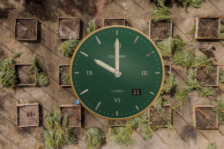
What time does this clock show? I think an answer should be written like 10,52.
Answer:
10,00
